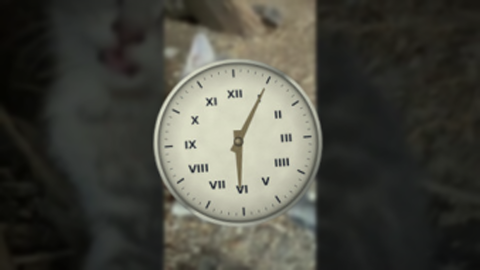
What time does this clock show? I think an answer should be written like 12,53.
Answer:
6,05
